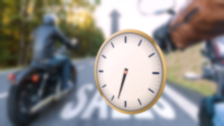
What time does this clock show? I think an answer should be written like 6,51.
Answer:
6,33
